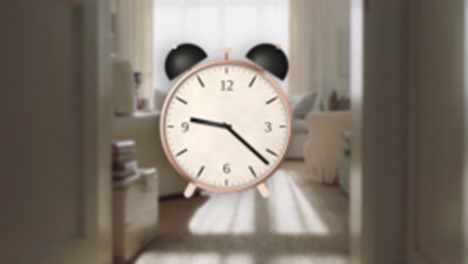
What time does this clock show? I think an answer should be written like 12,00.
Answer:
9,22
